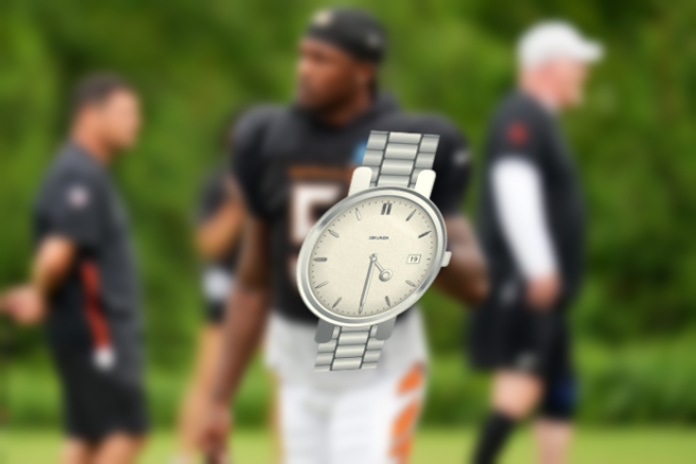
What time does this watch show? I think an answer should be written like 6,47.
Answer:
4,30
